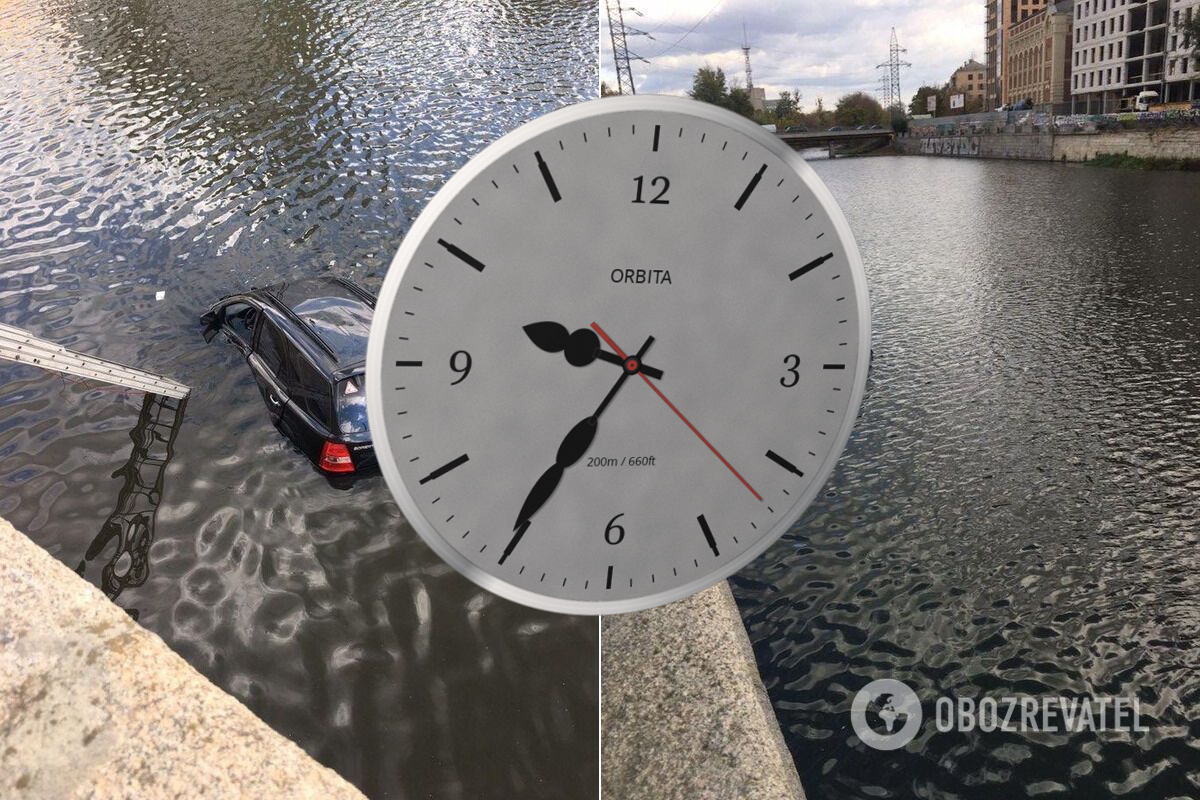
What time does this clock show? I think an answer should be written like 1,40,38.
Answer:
9,35,22
